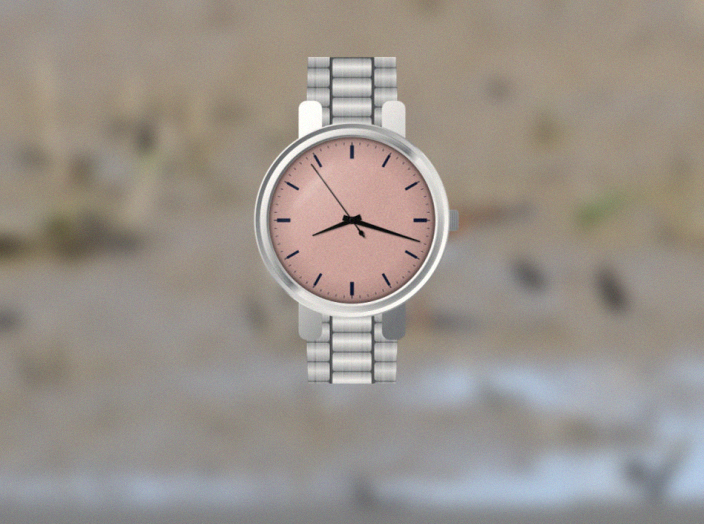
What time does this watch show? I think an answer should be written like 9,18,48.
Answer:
8,17,54
